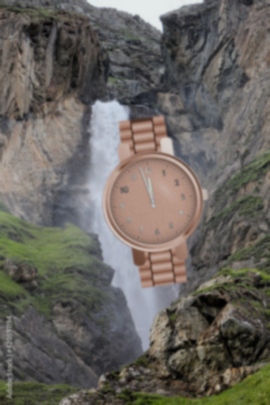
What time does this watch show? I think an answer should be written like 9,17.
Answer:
11,58
